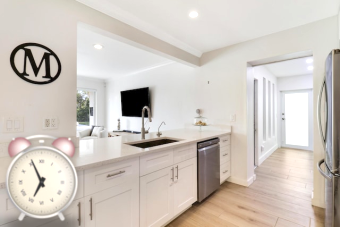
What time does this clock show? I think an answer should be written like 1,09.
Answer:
6,56
